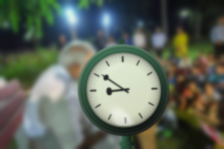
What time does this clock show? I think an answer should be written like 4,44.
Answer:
8,51
